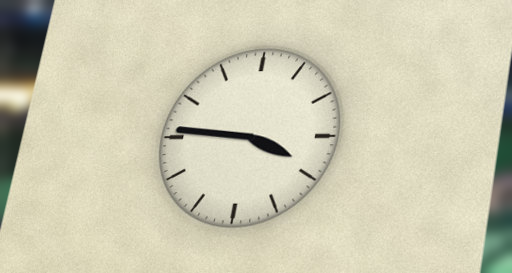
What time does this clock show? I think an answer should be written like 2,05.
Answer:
3,46
